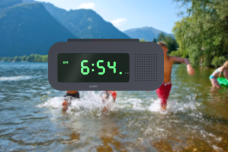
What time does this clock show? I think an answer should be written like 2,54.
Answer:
6,54
